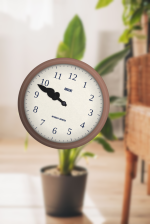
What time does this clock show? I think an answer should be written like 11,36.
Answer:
9,48
